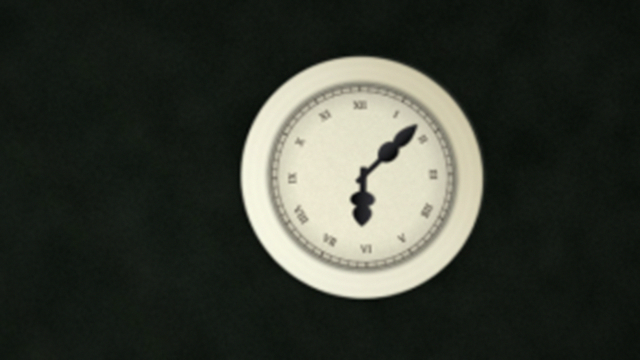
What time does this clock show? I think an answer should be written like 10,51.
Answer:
6,08
